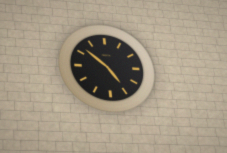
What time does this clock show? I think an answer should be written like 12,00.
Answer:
4,52
